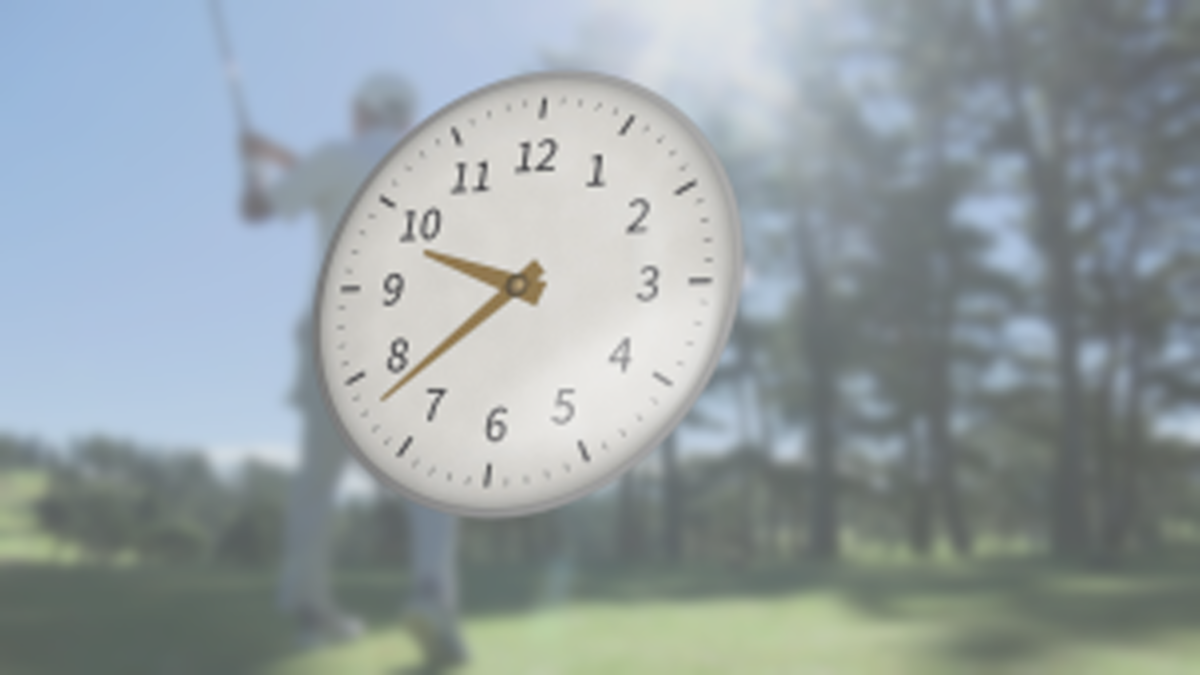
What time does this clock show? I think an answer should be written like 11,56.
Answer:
9,38
